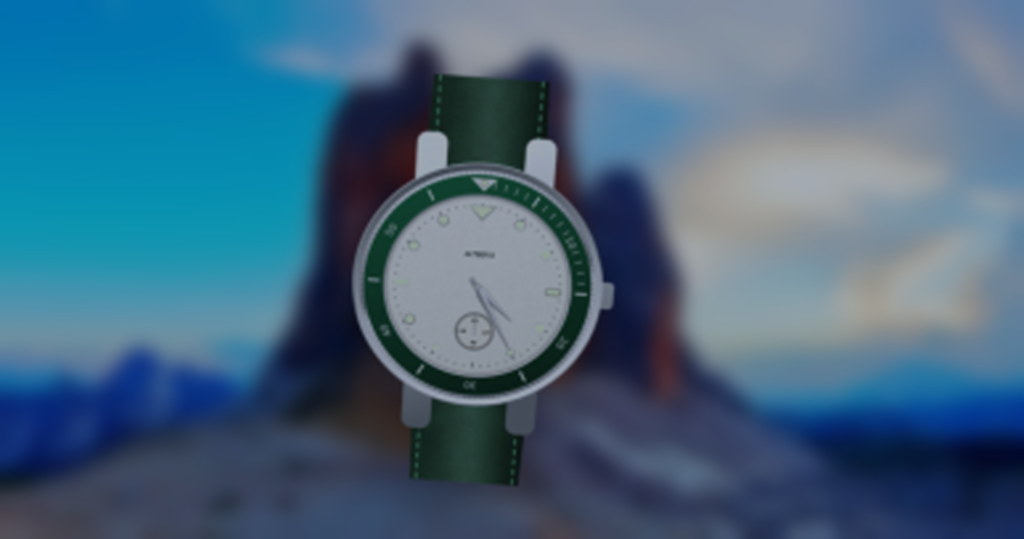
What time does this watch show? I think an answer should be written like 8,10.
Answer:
4,25
